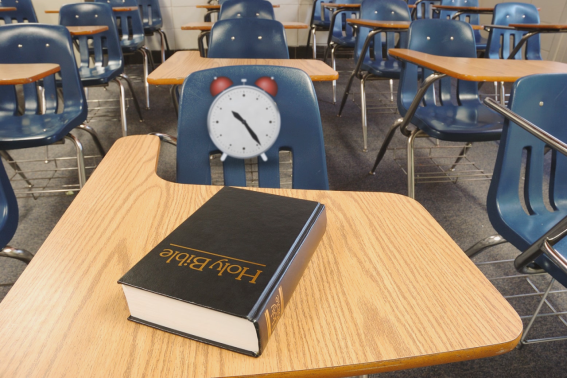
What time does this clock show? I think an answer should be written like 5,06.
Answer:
10,24
